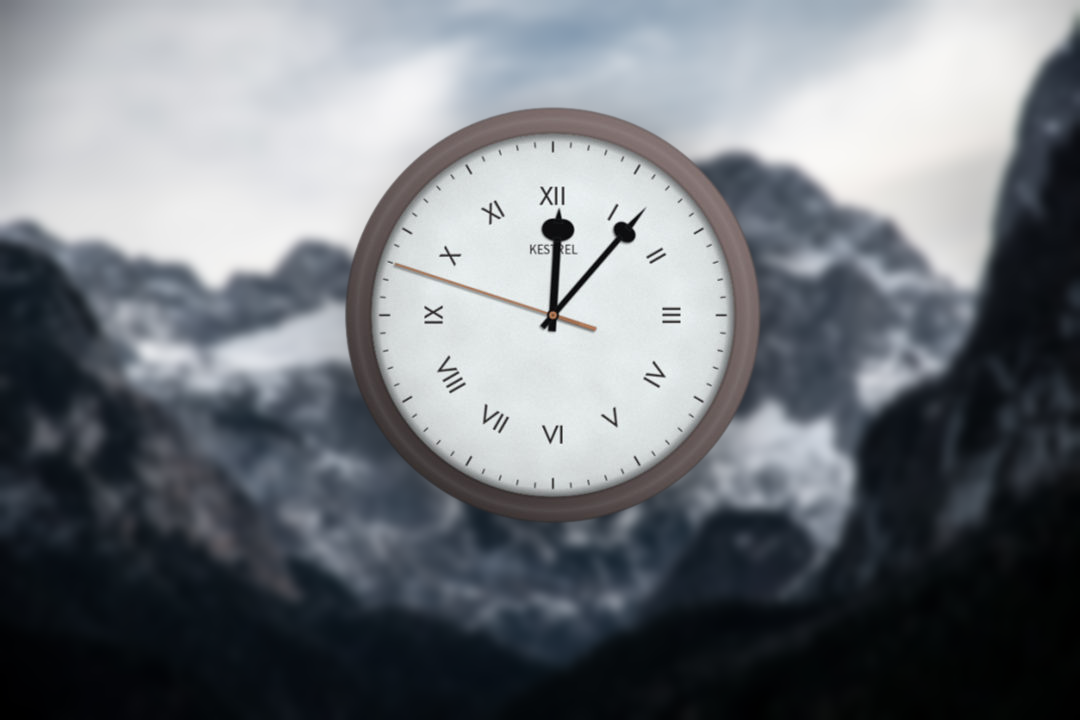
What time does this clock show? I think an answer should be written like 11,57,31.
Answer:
12,06,48
